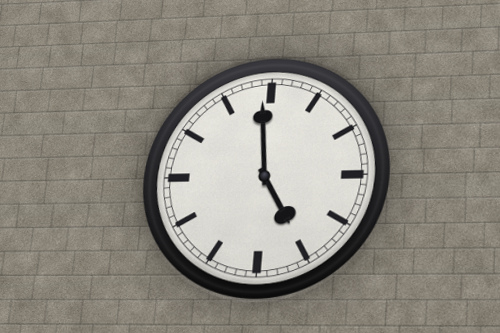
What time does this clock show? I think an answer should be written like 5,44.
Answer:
4,59
